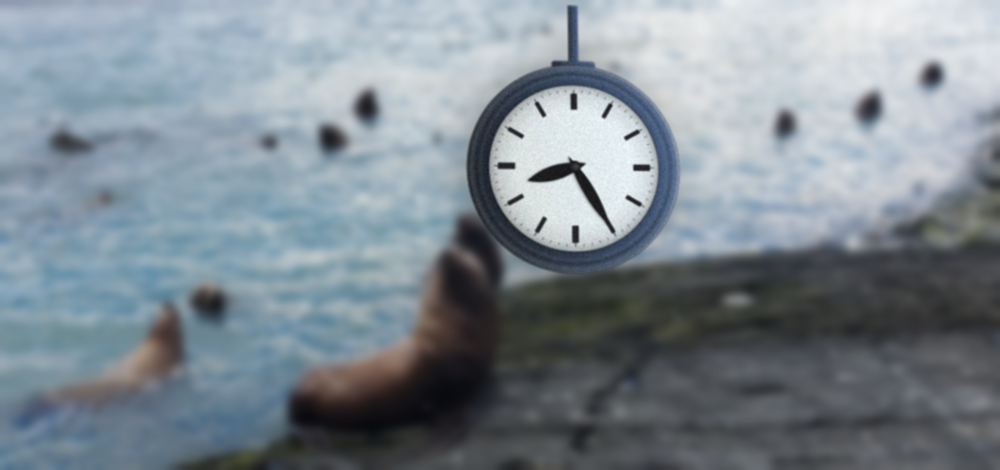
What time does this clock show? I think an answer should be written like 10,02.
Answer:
8,25
